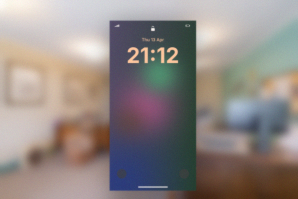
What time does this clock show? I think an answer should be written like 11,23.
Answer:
21,12
